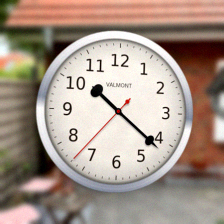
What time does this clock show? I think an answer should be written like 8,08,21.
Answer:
10,21,37
